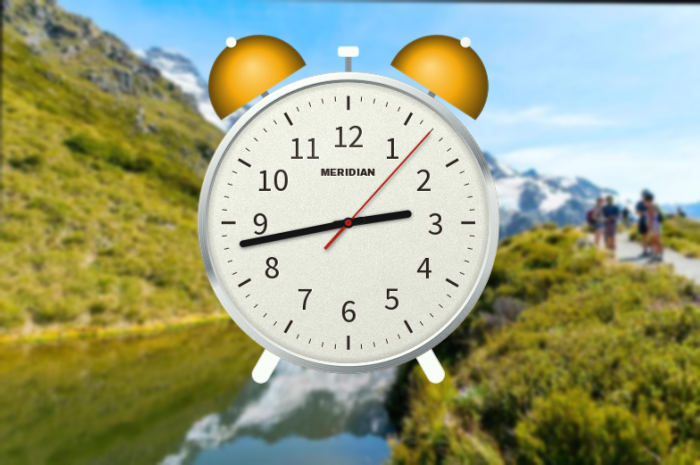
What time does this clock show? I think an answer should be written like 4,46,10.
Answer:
2,43,07
